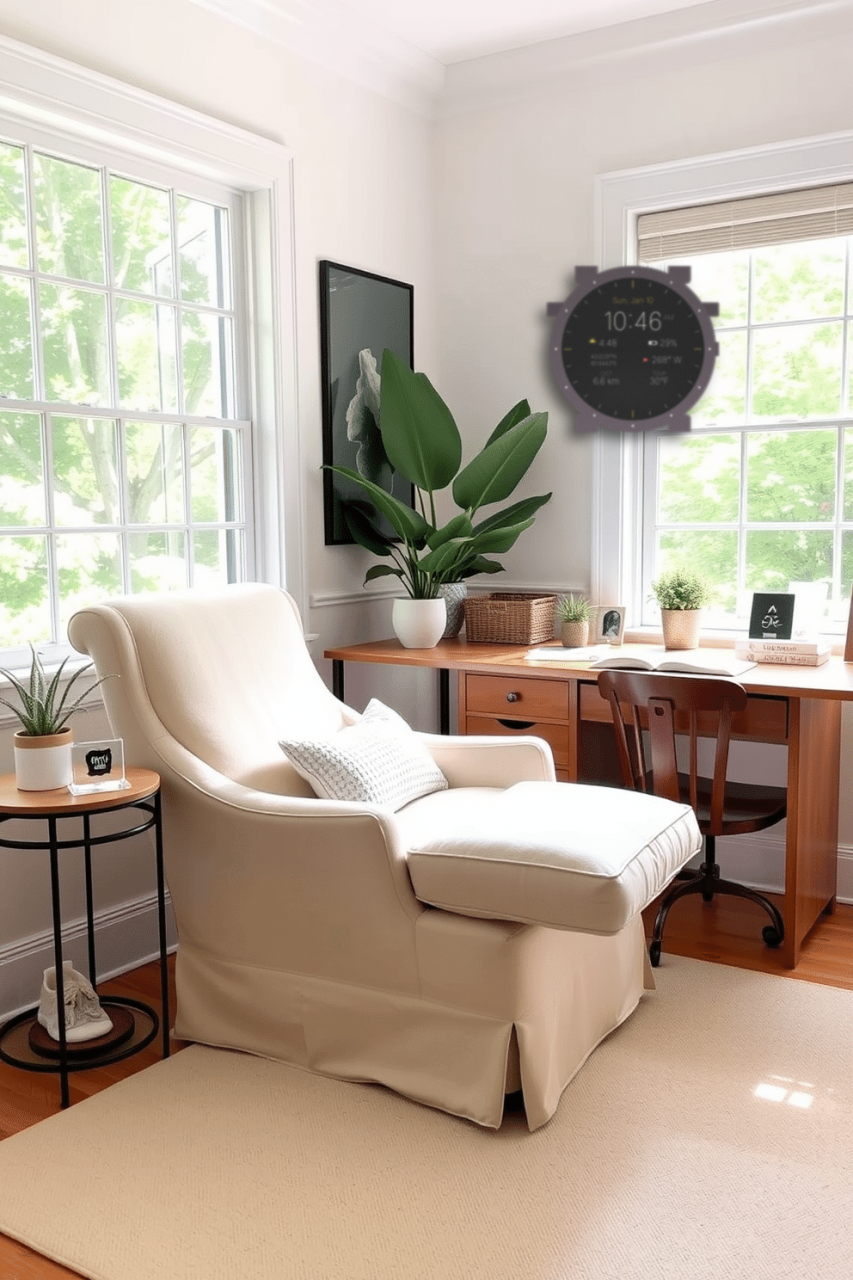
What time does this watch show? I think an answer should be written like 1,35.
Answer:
10,46
